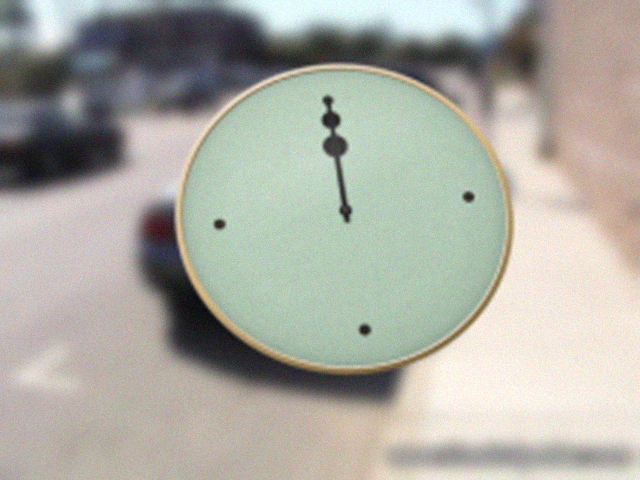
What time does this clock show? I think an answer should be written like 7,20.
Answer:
12,00
